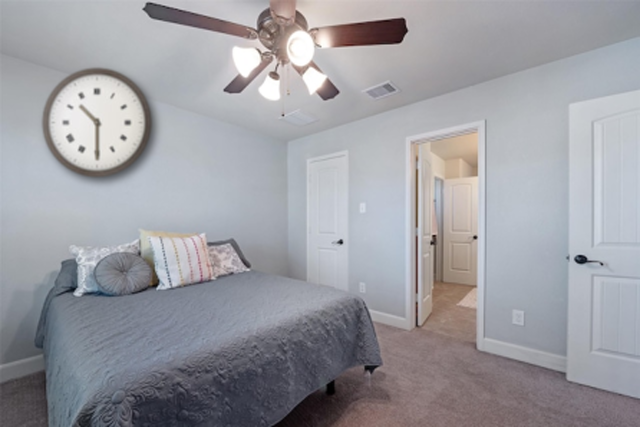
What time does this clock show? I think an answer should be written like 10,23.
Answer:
10,30
